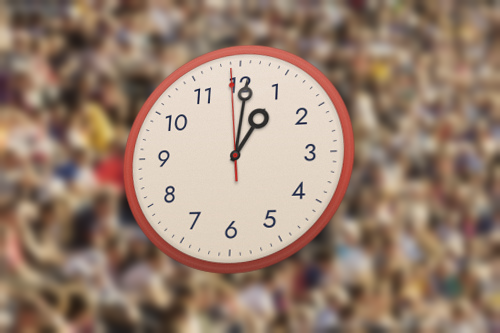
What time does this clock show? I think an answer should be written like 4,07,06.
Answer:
1,00,59
